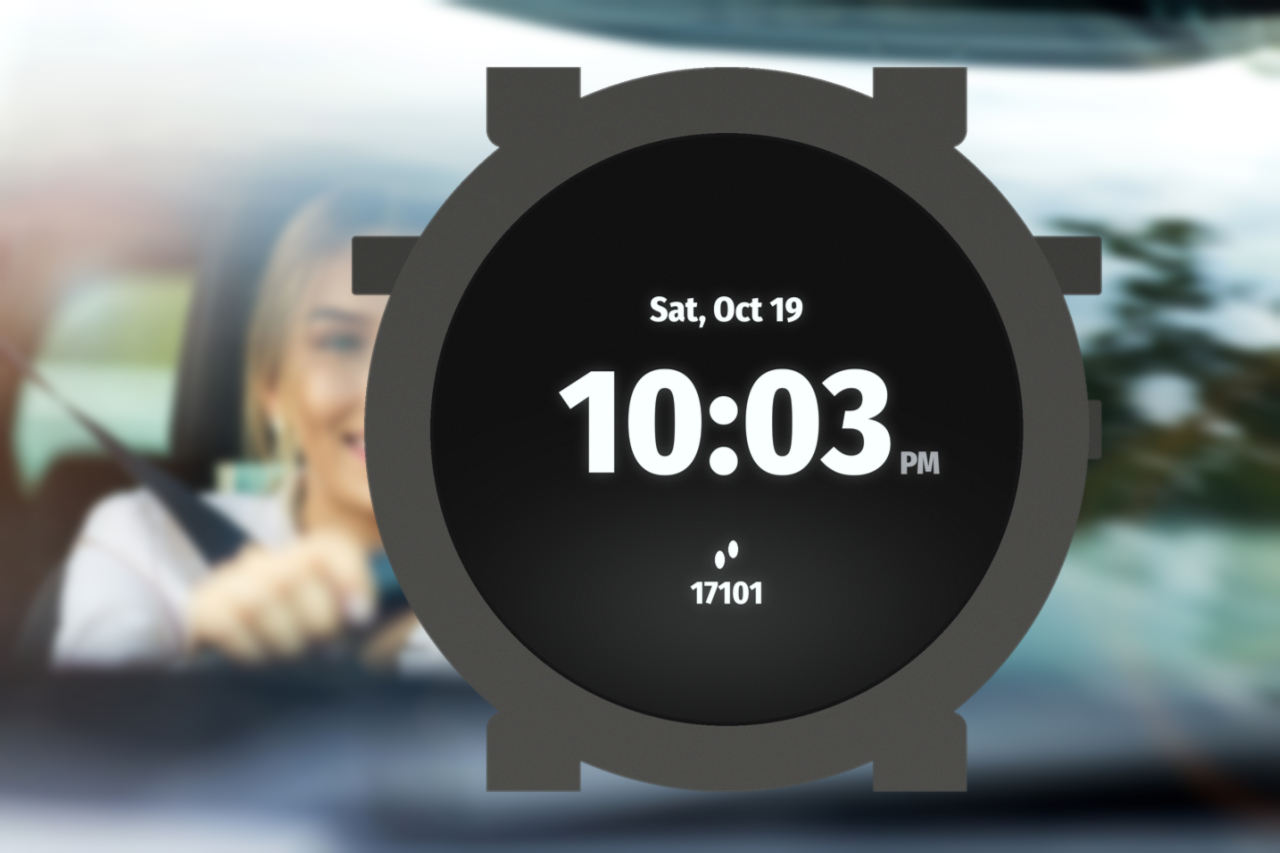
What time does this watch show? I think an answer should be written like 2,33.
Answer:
10,03
